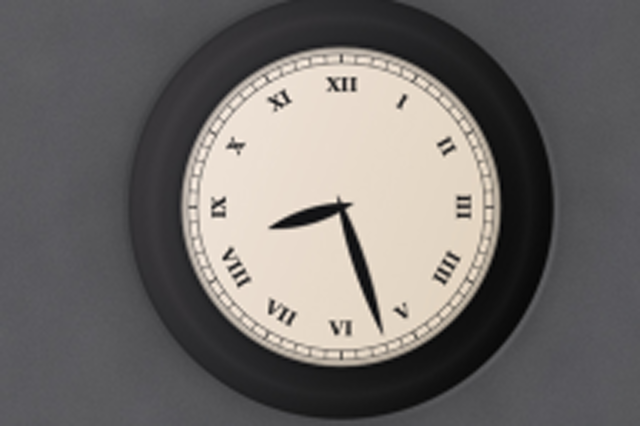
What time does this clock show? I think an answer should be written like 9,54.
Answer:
8,27
